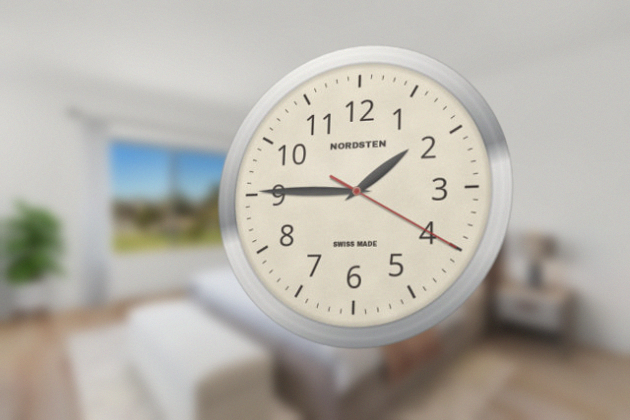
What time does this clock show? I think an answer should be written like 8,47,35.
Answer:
1,45,20
